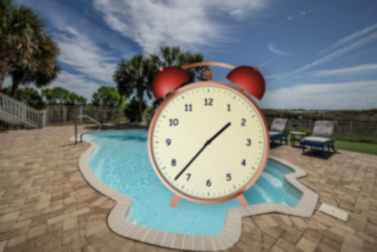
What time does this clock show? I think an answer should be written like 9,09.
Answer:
1,37
